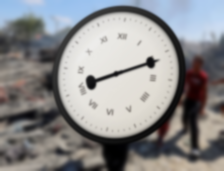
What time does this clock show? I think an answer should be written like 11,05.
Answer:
8,11
